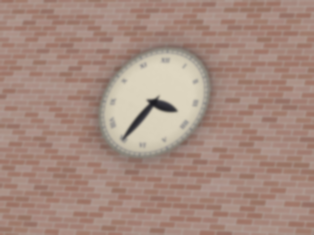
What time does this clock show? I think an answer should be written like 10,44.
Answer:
3,35
